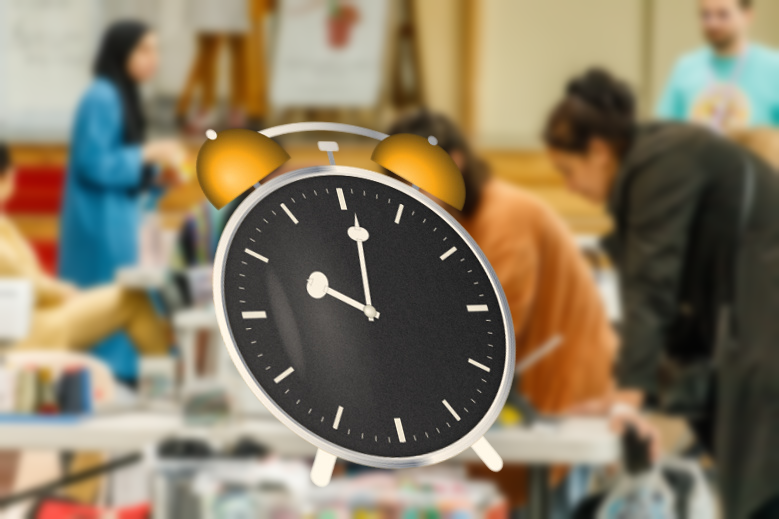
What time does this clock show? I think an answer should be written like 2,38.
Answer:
10,01
